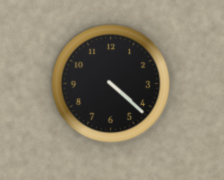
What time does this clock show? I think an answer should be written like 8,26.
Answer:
4,22
